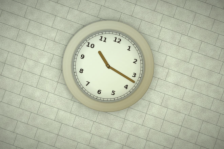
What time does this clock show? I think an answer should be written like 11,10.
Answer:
10,17
